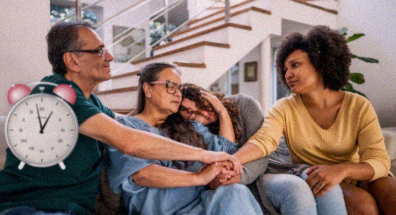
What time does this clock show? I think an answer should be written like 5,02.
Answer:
12,58
